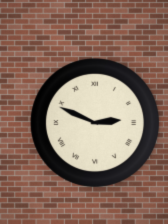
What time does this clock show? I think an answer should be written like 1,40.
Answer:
2,49
